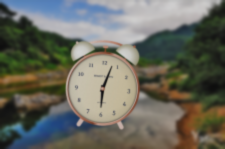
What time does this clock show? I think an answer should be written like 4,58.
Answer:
6,03
